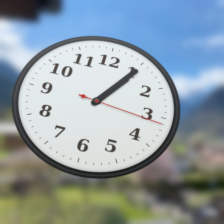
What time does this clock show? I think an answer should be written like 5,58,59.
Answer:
1,05,16
